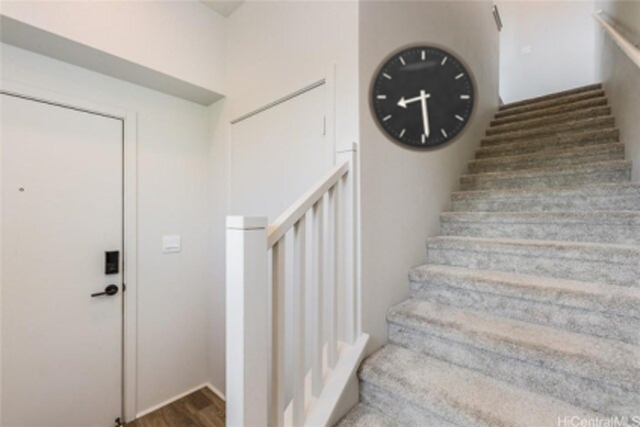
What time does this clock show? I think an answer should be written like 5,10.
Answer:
8,29
